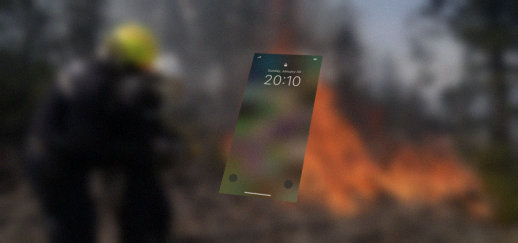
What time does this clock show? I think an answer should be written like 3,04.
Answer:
20,10
